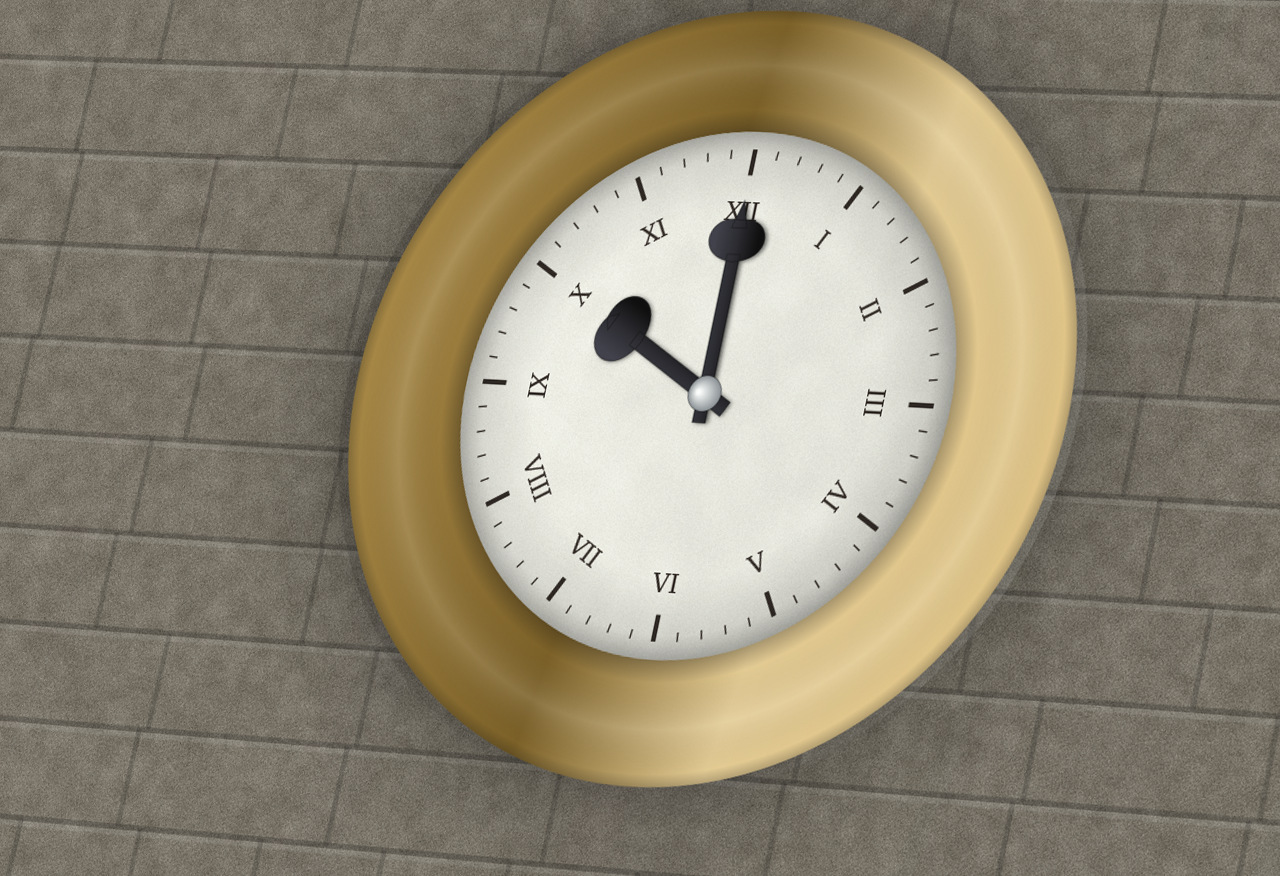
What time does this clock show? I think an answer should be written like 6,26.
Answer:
10,00
